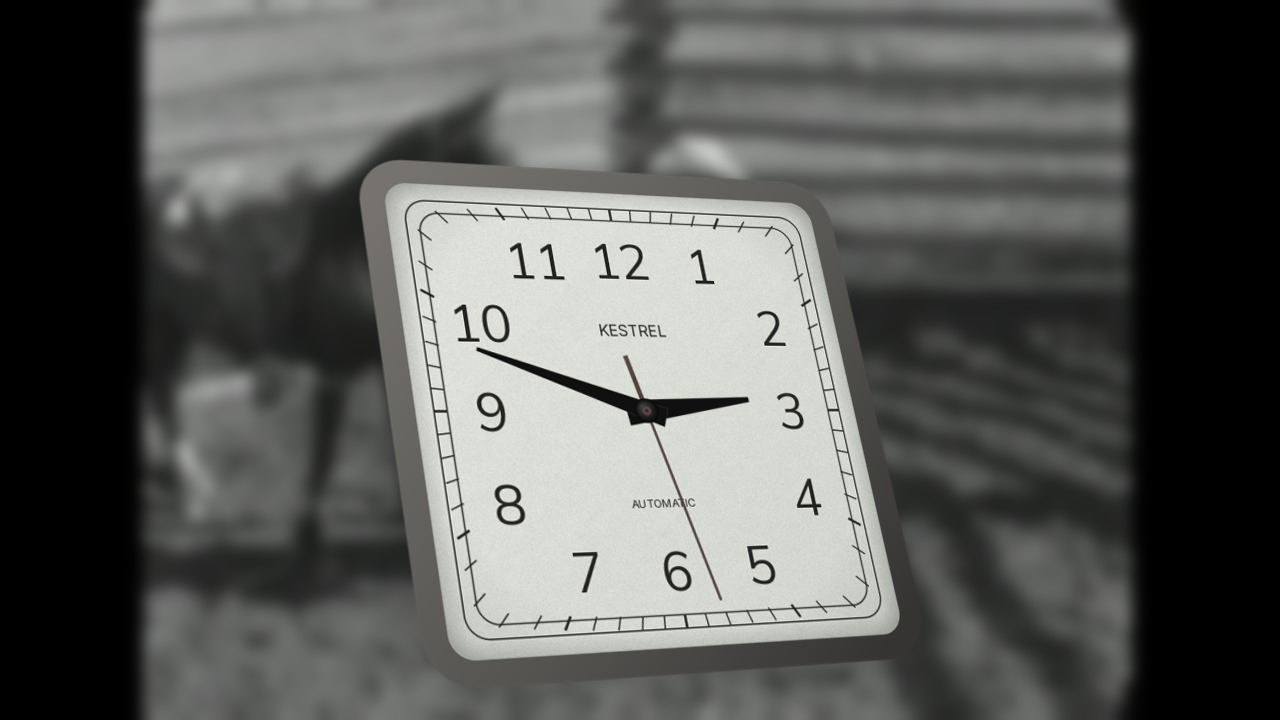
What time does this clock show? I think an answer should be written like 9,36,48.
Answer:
2,48,28
